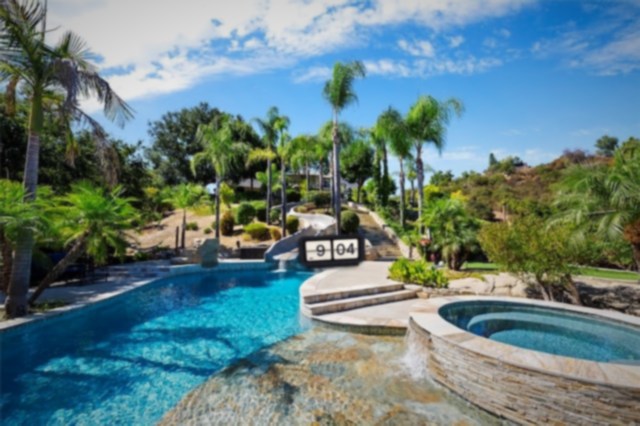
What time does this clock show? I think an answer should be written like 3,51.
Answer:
9,04
